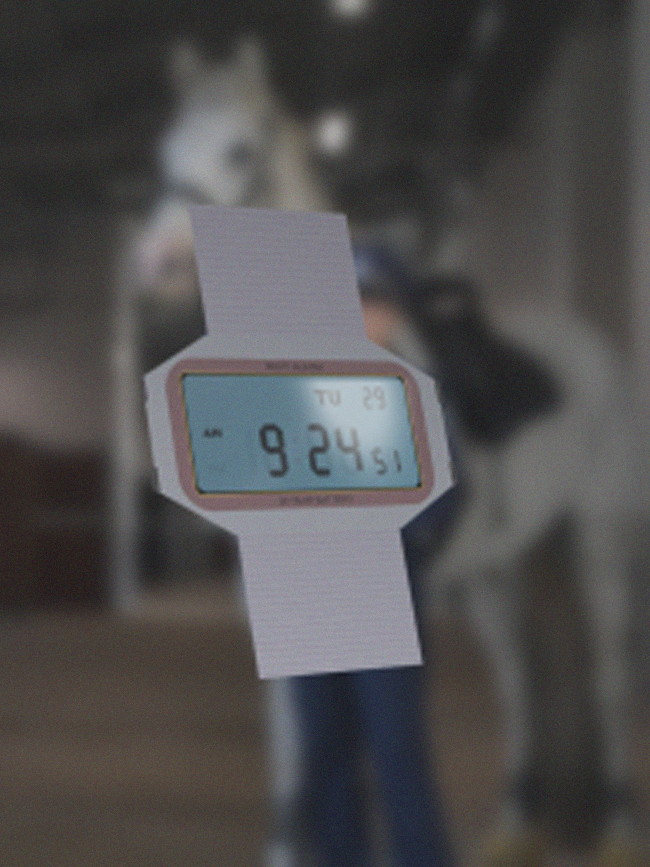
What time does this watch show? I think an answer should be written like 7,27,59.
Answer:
9,24,51
